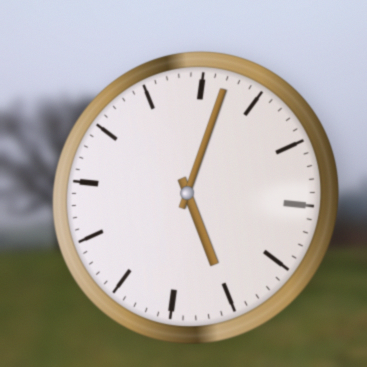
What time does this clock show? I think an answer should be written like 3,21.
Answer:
5,02
